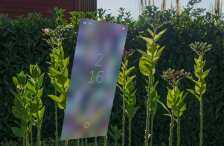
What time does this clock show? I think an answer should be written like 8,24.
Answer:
2,16
